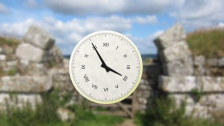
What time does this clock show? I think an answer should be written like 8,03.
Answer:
3,55
